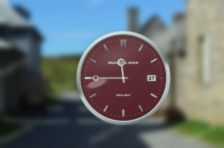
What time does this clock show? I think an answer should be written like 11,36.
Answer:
11,45
